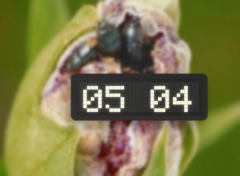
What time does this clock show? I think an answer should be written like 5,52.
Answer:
5,04
